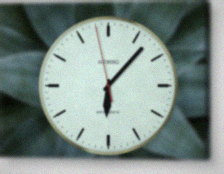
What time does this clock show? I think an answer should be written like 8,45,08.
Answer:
6,06,58
